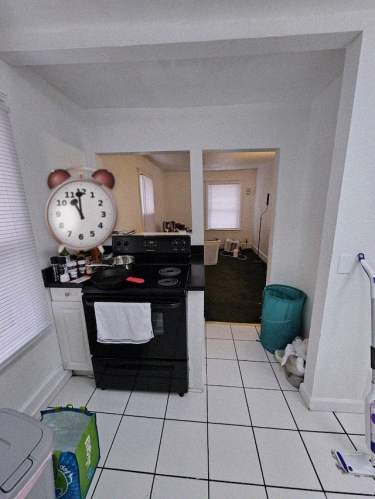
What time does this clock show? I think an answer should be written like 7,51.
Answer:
10,59
